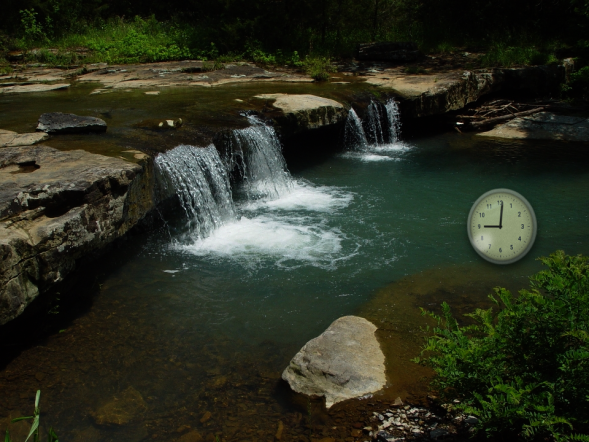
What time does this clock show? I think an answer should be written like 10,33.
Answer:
9,01
